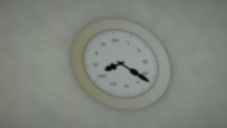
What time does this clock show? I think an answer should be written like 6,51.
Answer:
8,22
